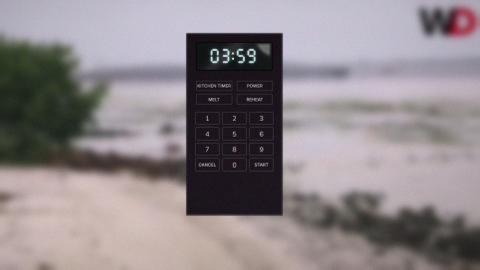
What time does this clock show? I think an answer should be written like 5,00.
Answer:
3,59
